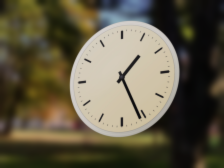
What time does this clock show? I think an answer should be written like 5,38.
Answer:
1,26
